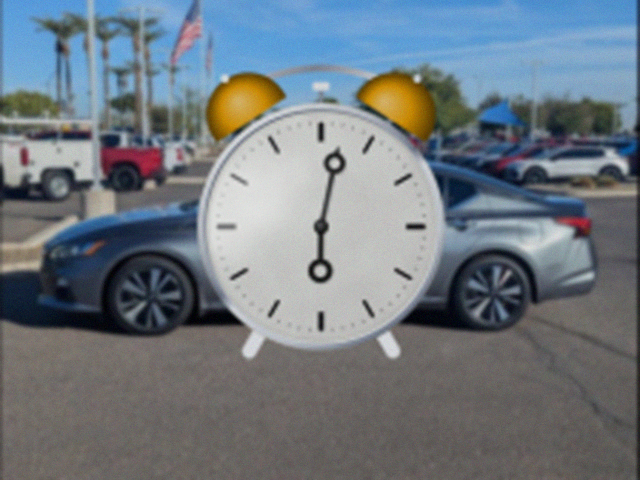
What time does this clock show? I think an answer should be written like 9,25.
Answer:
6,02
